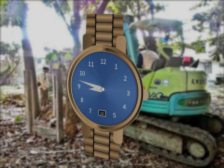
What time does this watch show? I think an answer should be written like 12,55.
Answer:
8,47
